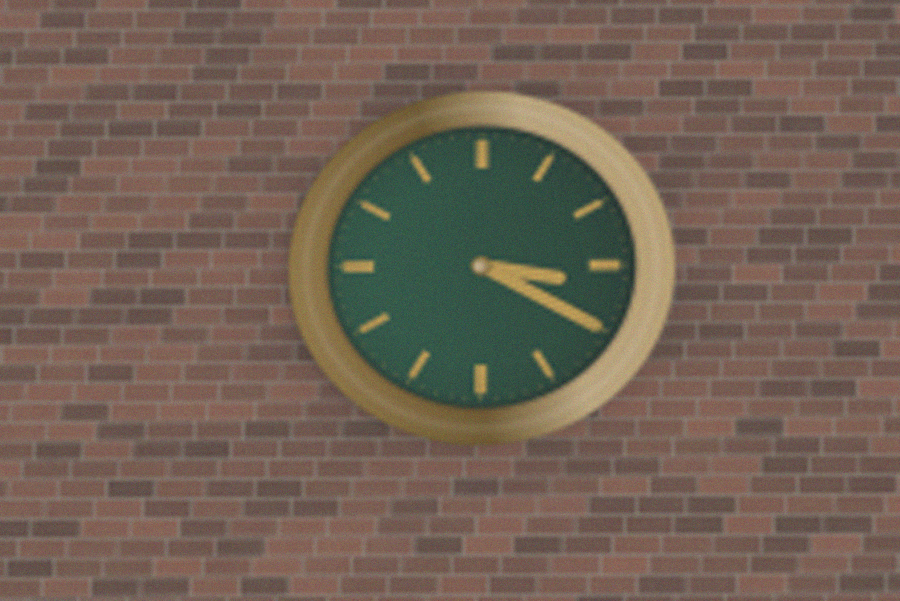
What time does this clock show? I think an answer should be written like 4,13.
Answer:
3,20
